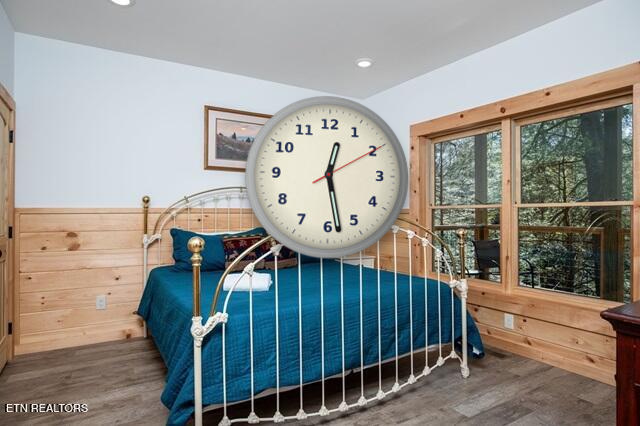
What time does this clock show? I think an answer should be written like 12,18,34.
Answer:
12,28,10
